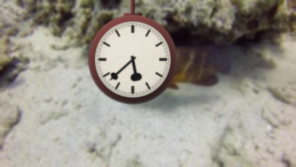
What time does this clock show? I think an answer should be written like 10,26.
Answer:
5,38
